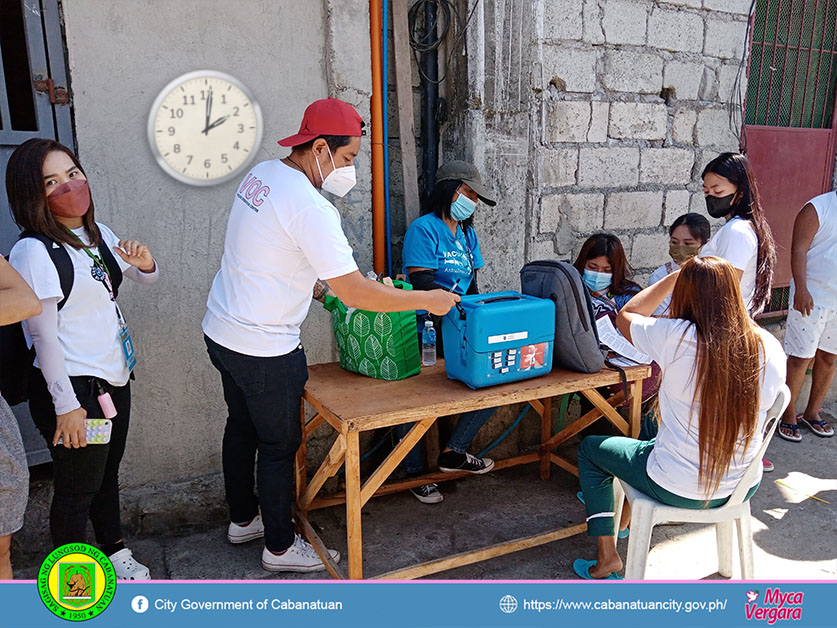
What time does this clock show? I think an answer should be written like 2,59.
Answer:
2,01
